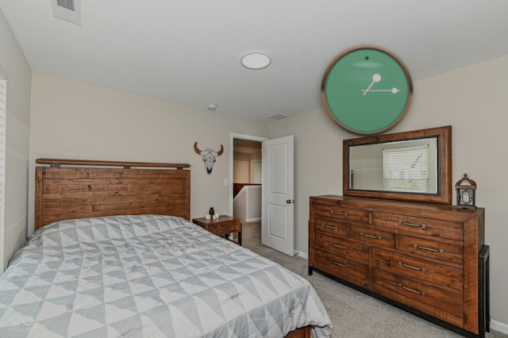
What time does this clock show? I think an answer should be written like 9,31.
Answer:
1,15
